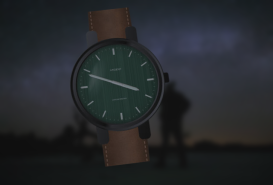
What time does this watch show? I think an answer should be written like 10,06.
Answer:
3,49
